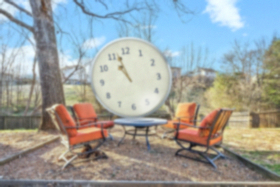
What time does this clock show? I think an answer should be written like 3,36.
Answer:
10,57
